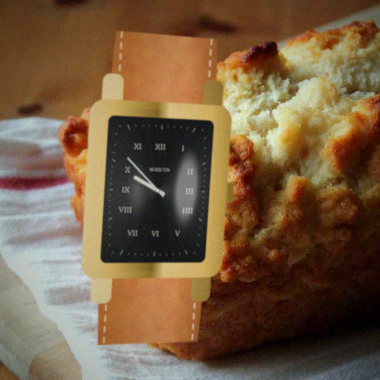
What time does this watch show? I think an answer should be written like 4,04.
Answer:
9,52
